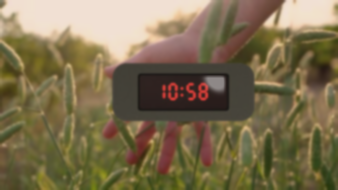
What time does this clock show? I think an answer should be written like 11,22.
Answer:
10,58
